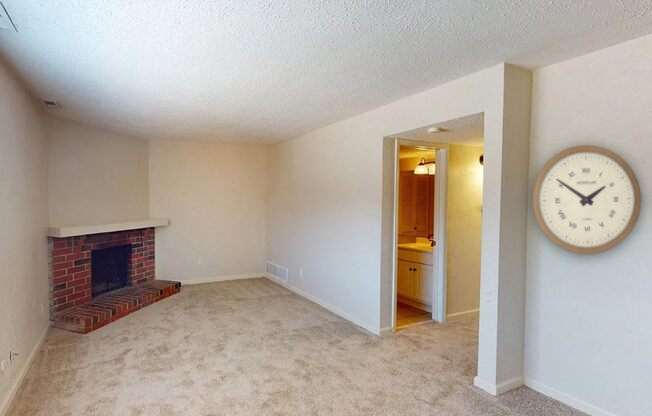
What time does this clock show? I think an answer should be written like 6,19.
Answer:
1,51
